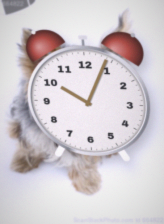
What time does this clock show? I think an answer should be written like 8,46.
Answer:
10,04
